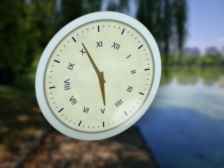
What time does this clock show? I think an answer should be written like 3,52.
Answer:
4,51
